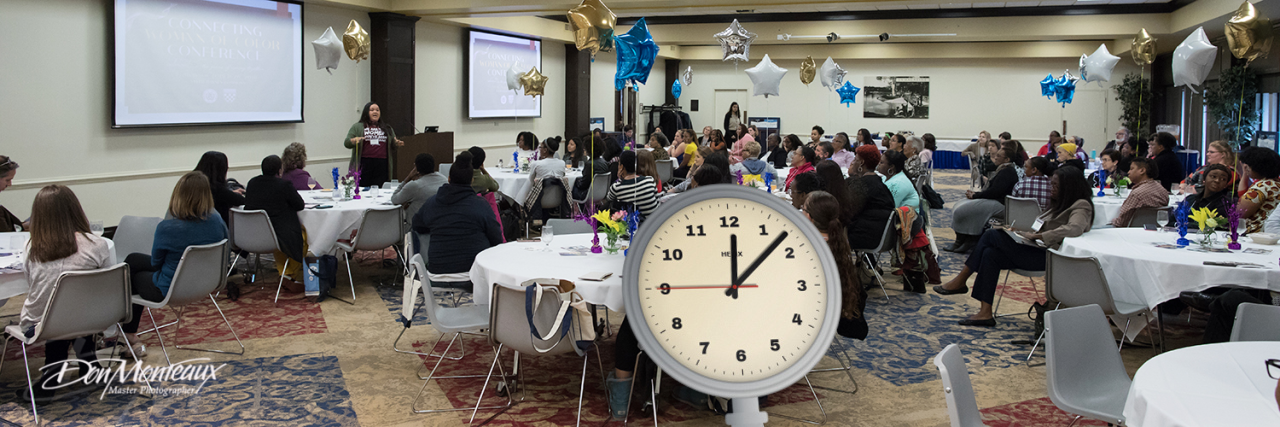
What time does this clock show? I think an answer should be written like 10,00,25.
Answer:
12,07,45
